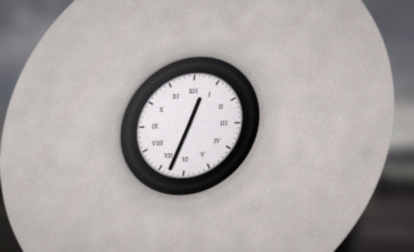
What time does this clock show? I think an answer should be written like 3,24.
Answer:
12,33
